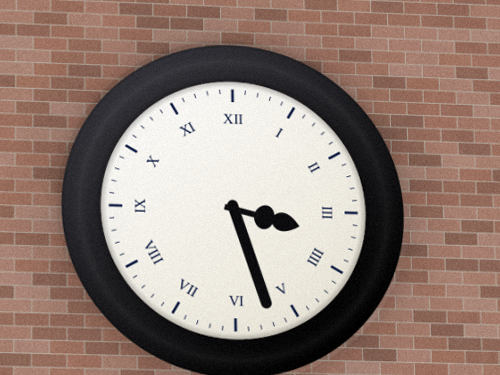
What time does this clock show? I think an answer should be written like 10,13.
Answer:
3,27
